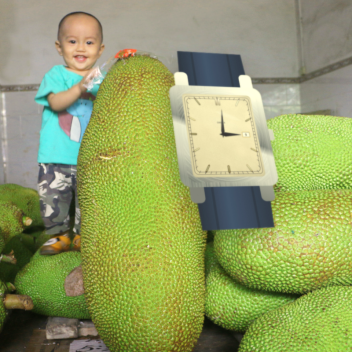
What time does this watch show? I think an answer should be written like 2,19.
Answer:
3,01
